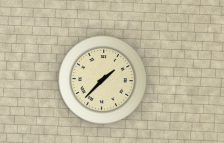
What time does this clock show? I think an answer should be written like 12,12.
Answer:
1,37
